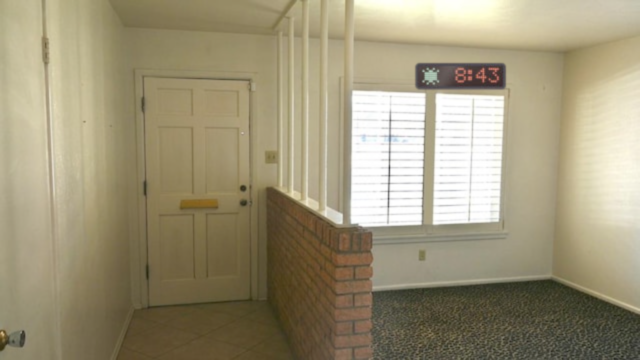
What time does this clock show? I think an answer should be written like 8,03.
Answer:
8,43
